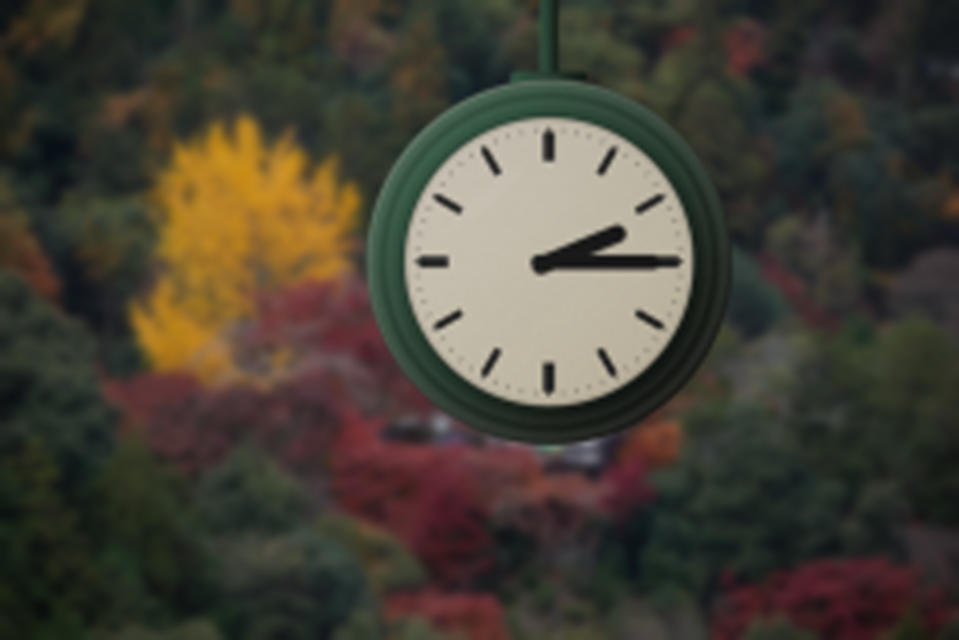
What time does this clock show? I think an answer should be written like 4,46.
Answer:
2,15
